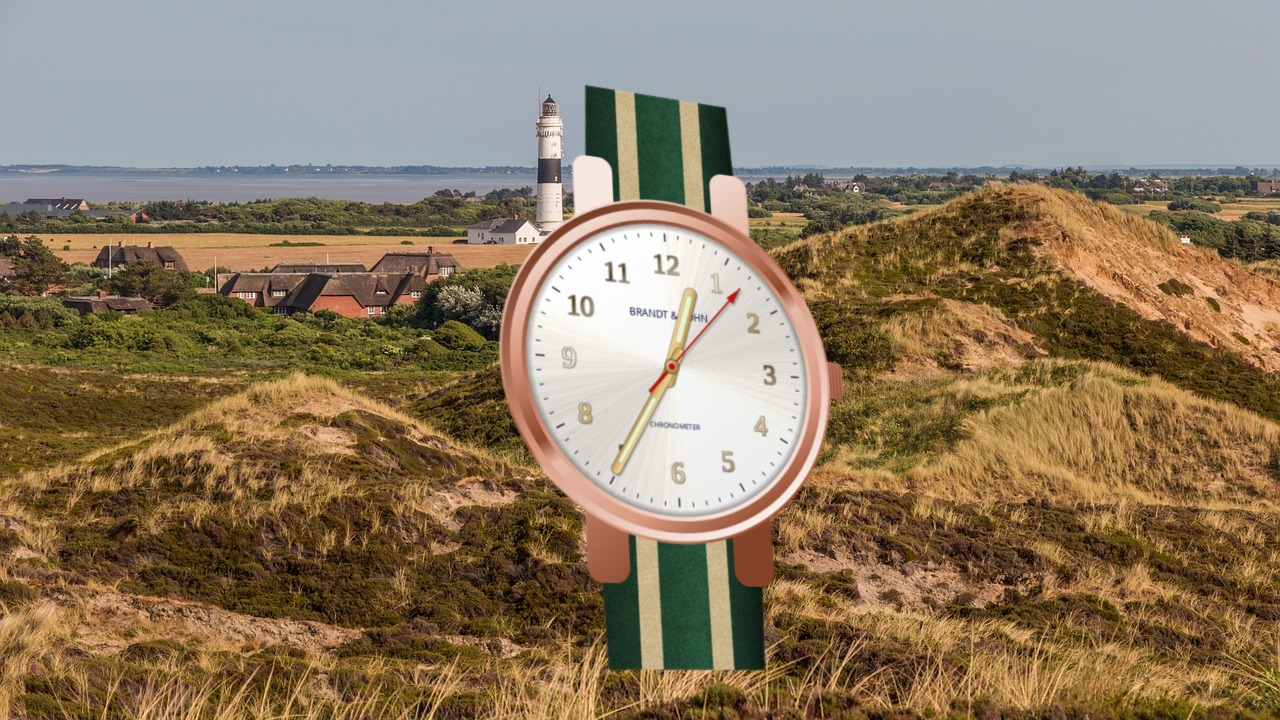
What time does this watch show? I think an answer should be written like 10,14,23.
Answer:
12,35,07
